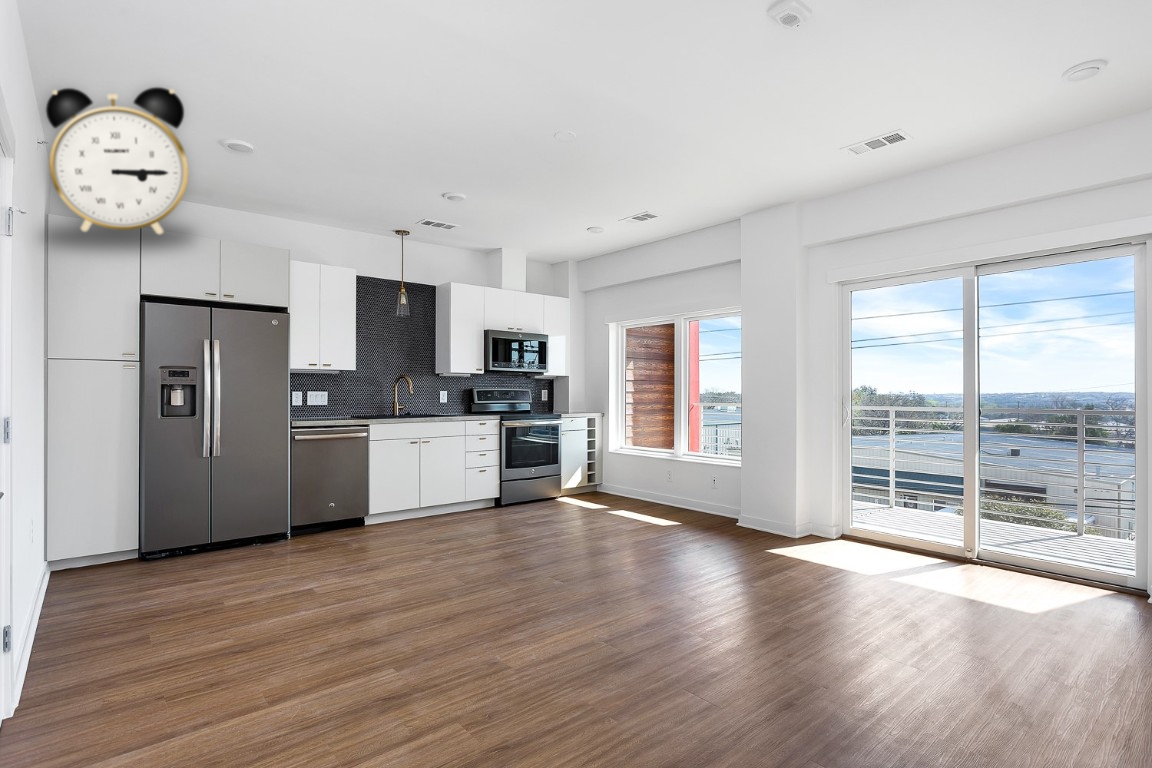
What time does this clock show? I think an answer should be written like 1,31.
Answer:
3,15
